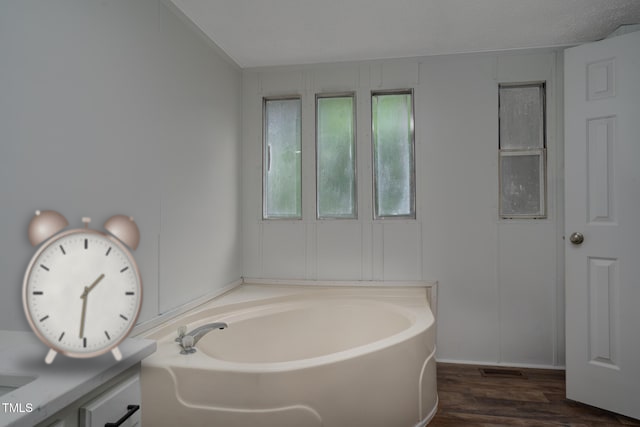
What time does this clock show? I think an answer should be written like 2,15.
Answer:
1,31
